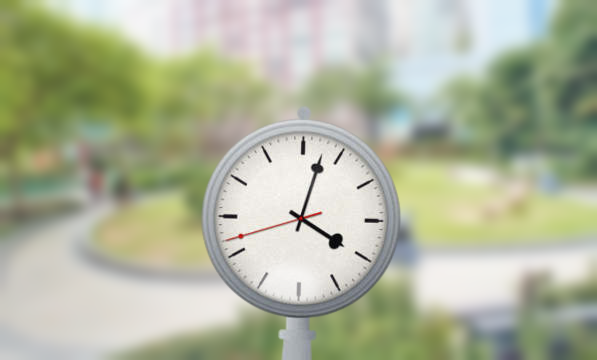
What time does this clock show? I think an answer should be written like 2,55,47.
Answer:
4,02,42
